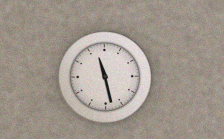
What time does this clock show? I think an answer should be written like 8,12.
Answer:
11,28
